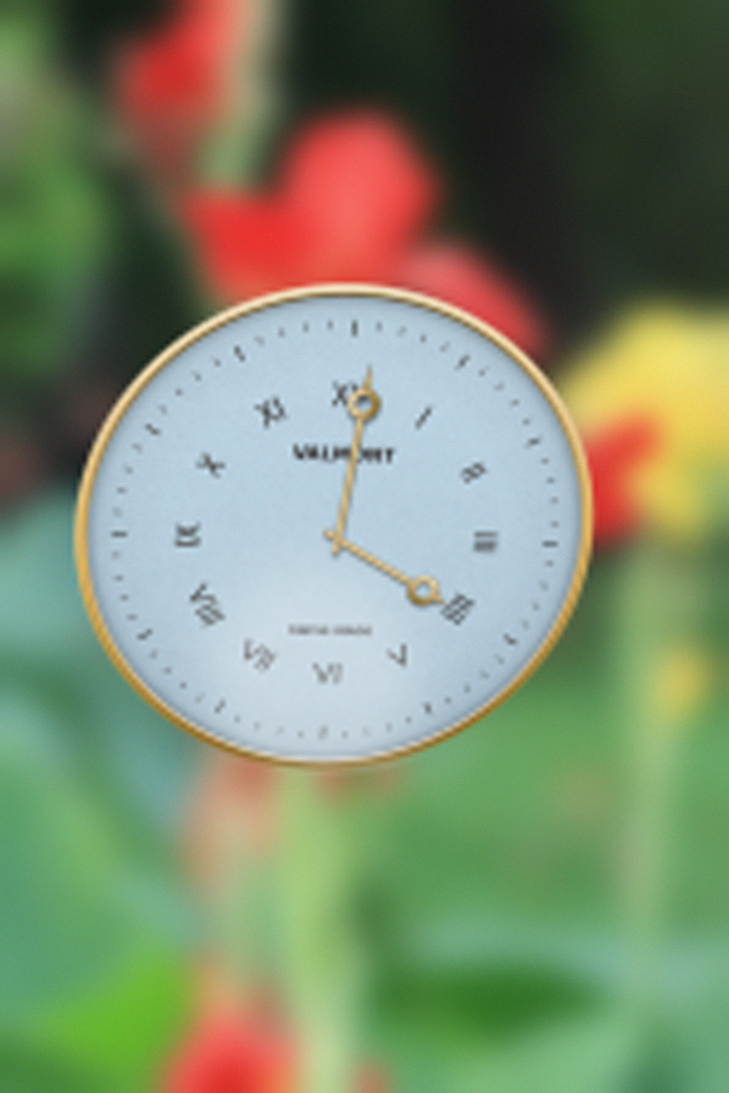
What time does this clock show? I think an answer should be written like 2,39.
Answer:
4,01
